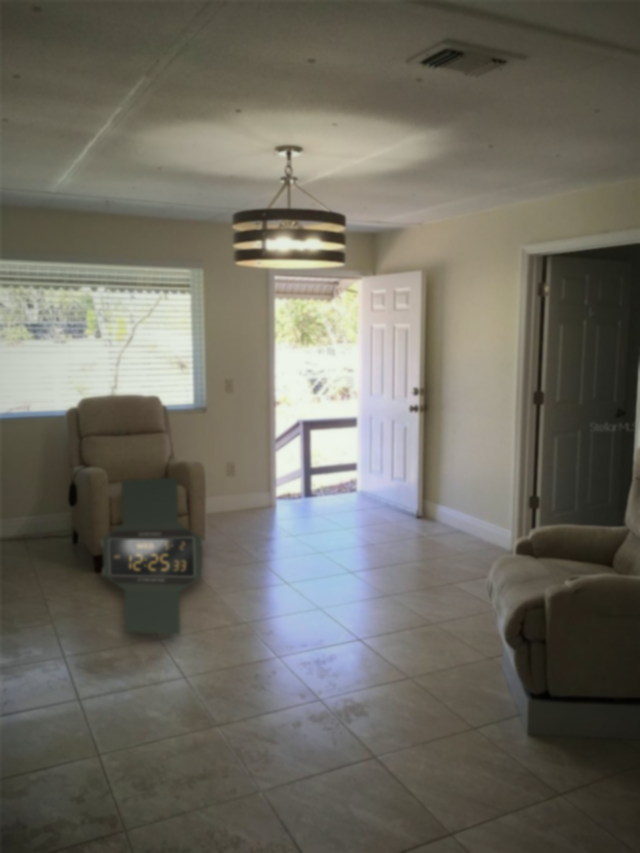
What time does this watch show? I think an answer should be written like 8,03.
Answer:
12,25
